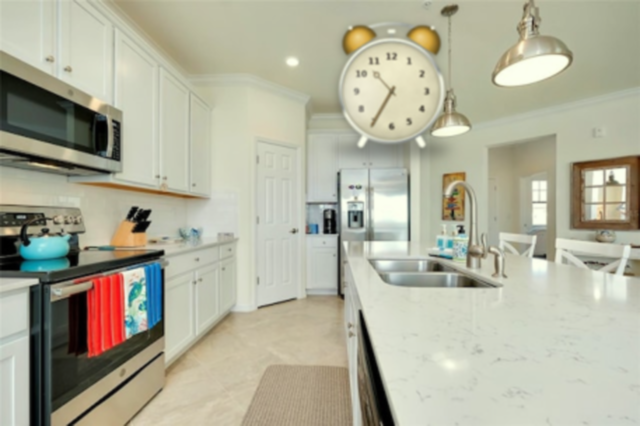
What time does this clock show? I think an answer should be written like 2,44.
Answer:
10,35
